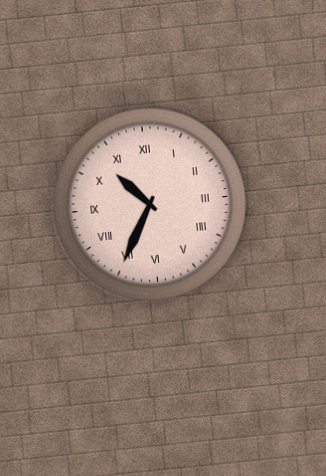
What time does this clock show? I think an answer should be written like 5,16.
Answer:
10,35
